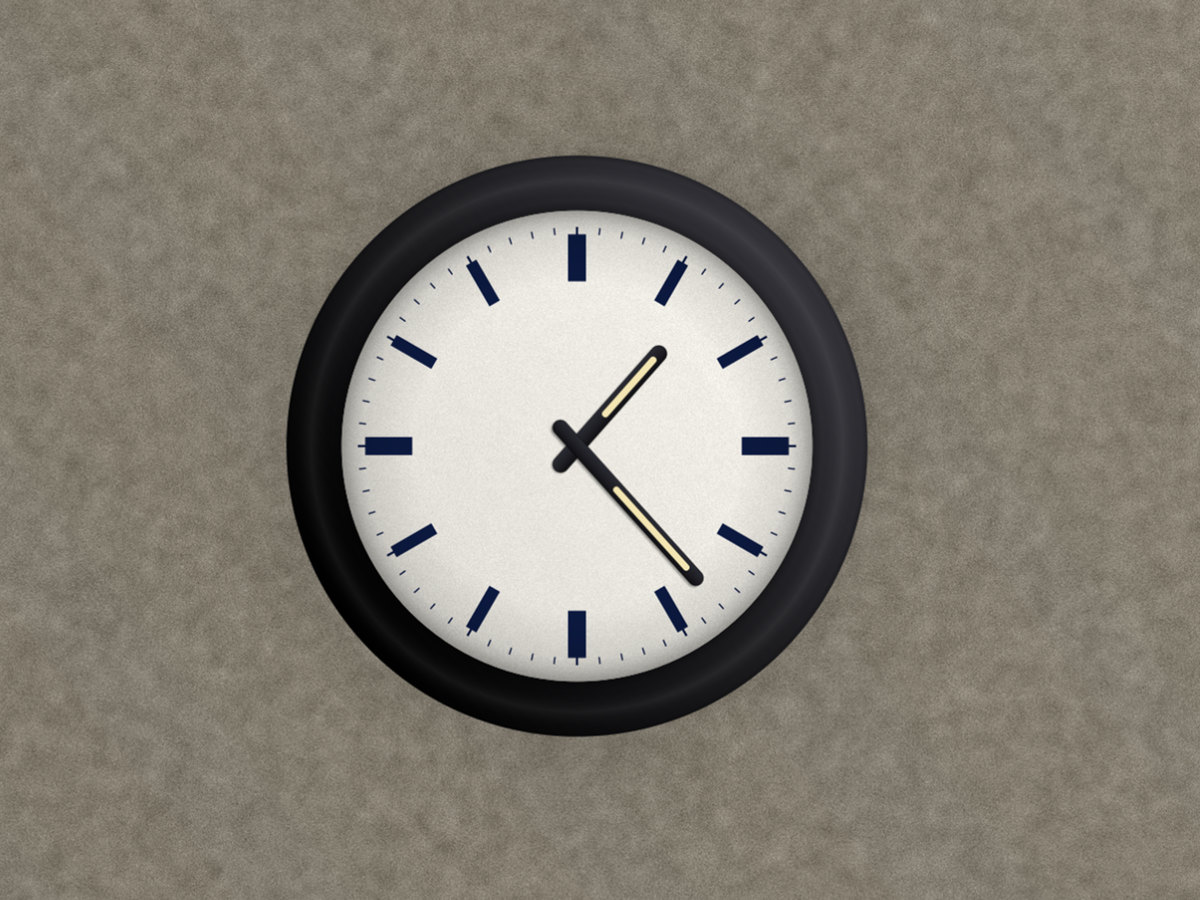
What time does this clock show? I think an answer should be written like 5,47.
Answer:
1,23
